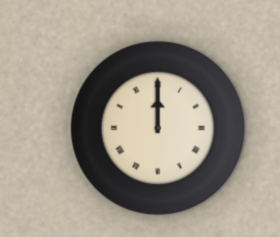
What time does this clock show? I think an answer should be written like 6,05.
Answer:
12,00
